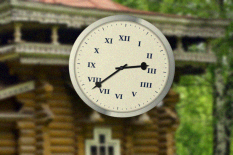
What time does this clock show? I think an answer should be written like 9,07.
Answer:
2,38
